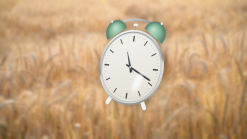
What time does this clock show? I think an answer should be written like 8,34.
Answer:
11,19
